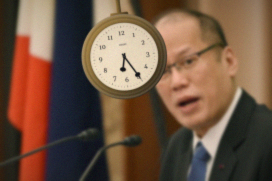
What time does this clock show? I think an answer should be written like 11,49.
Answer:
6,25
